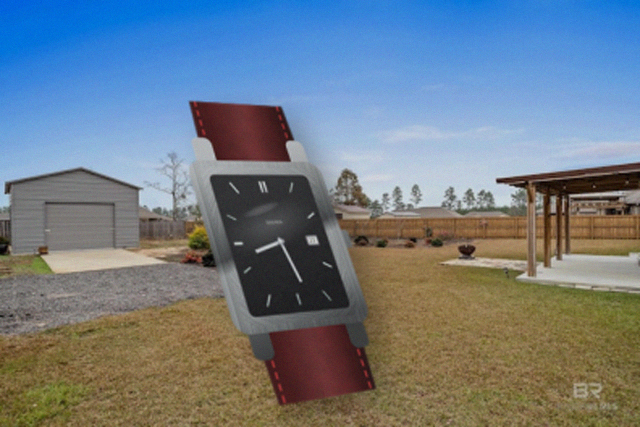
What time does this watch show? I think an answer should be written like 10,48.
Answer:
8,28
